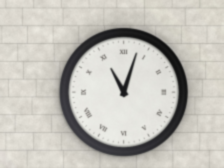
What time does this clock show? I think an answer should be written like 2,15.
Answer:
11,03
